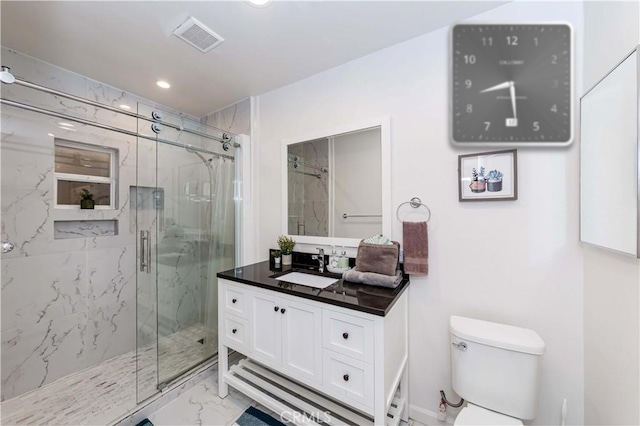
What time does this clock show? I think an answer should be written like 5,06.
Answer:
8,29
